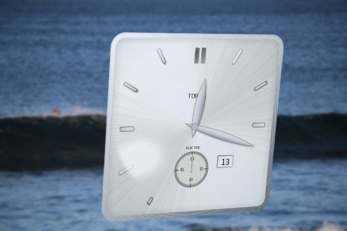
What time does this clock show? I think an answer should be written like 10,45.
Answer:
12,18
